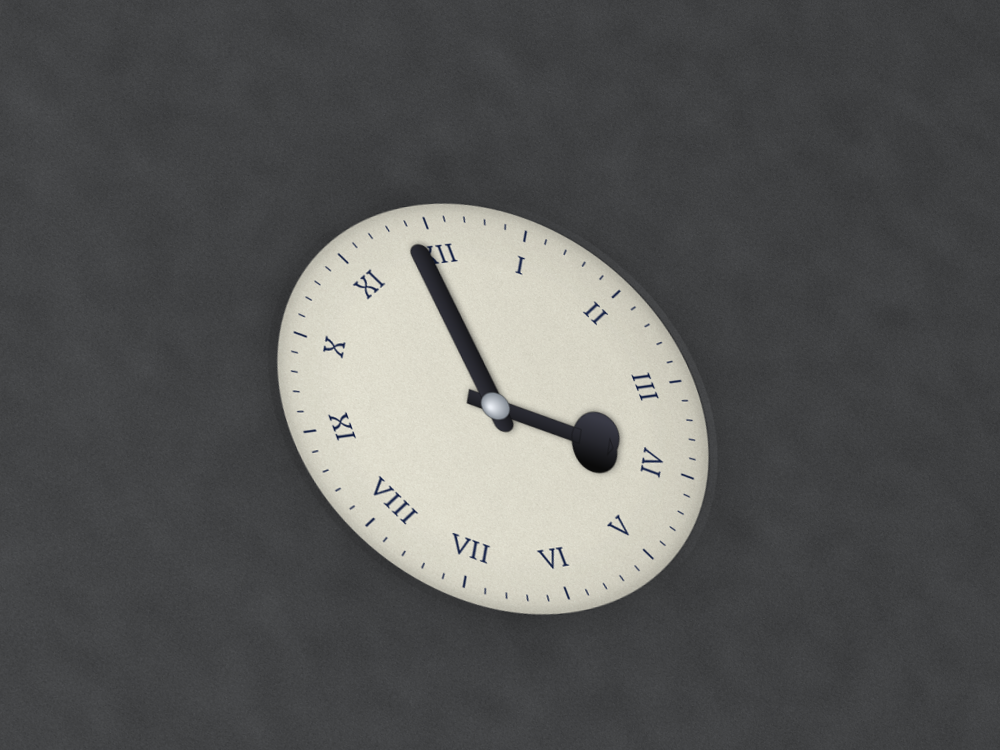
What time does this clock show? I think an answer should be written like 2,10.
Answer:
3,59
